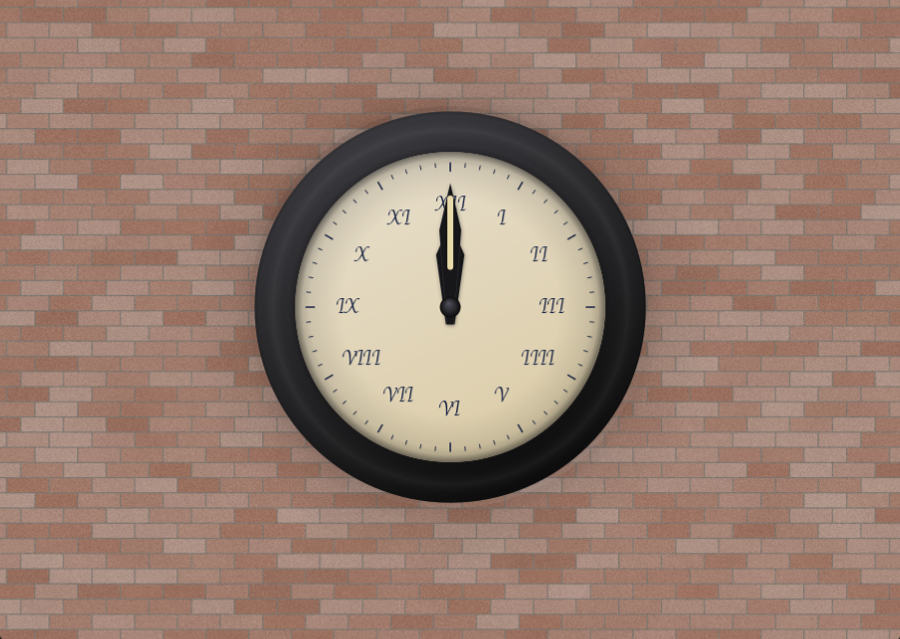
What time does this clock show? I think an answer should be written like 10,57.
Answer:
12,00
